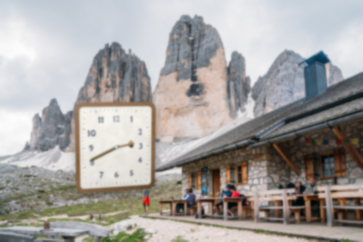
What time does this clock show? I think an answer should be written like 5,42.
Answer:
2,41
